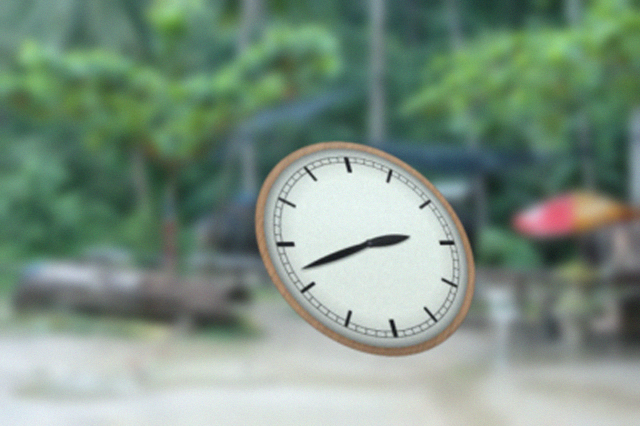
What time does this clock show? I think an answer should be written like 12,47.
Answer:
2,42
